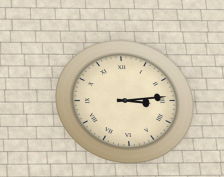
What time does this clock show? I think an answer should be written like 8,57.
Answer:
3,14
